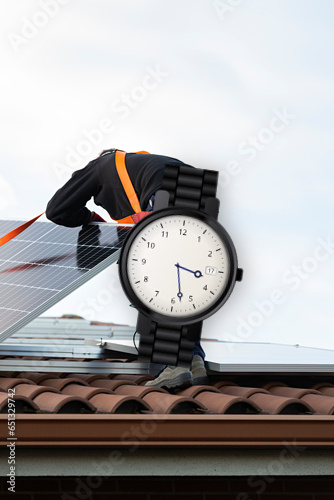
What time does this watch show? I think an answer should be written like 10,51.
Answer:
3,28
